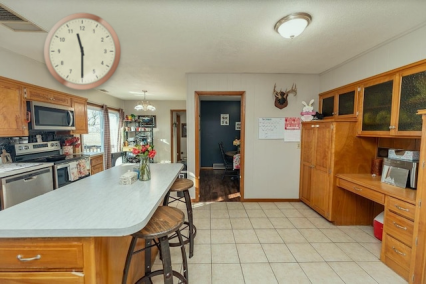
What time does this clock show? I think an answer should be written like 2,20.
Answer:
11,30
